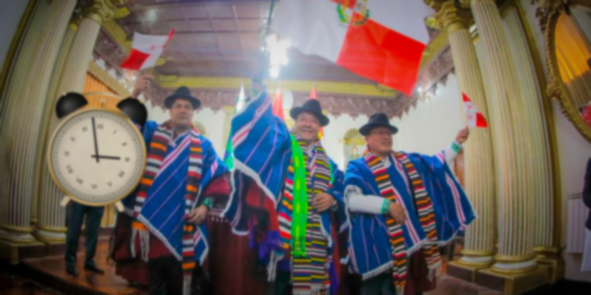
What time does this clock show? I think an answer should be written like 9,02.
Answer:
2,58
